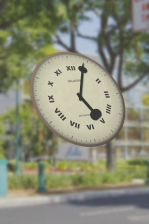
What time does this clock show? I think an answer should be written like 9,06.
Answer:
5,04
